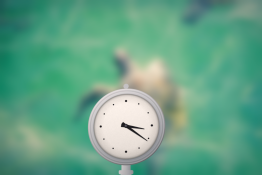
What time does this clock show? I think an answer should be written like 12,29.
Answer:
3,21
